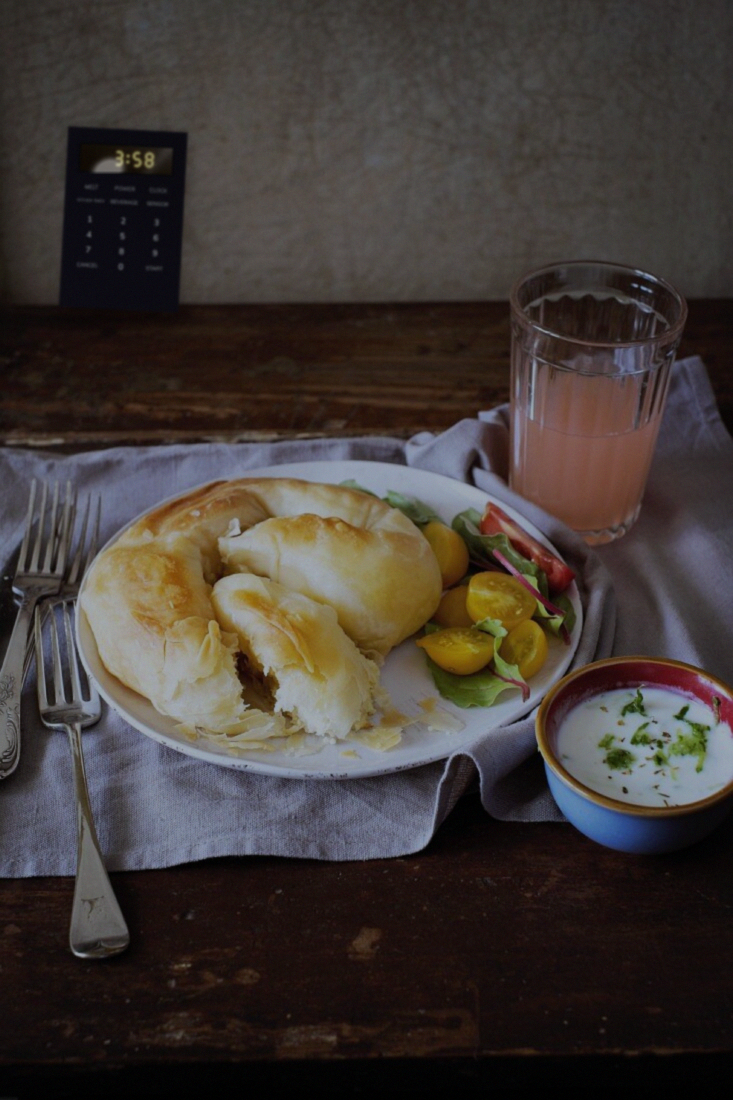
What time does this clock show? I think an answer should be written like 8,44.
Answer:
3,58
